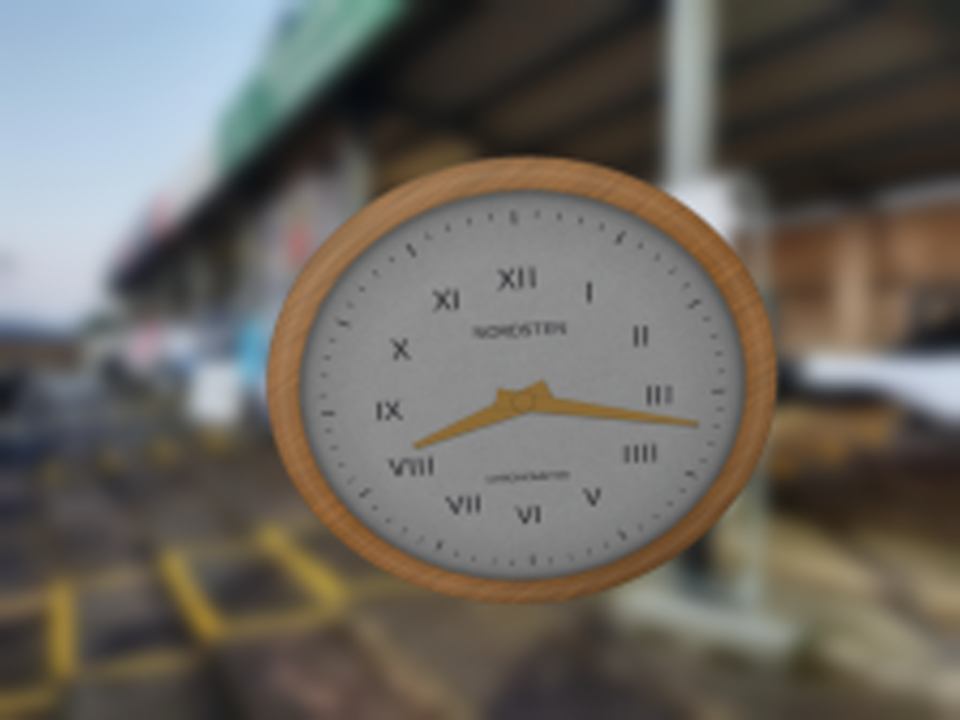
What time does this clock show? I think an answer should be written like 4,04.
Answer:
8,17
